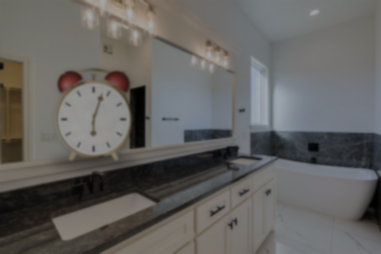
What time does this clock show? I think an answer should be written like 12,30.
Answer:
6,03
